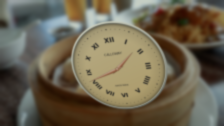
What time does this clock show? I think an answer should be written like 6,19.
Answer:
1,42
